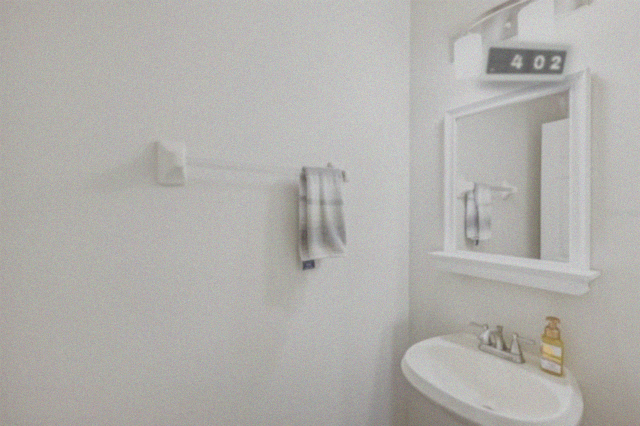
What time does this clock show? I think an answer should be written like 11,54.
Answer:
4,02
